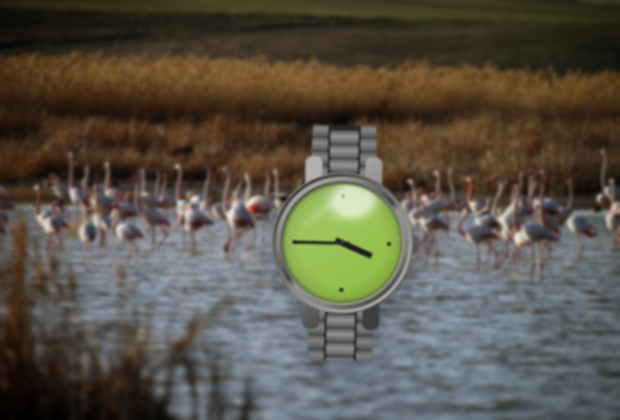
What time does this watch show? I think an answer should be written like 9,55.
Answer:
3,45
